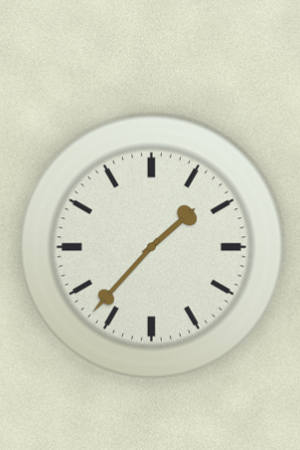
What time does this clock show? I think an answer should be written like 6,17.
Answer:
1,37
